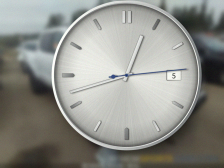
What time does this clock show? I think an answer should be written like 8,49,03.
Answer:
12,42,14
